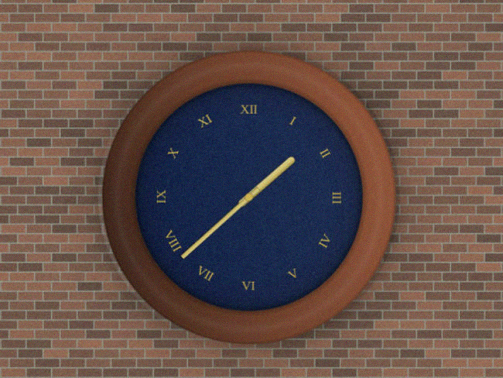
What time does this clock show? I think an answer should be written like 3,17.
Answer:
1,38
